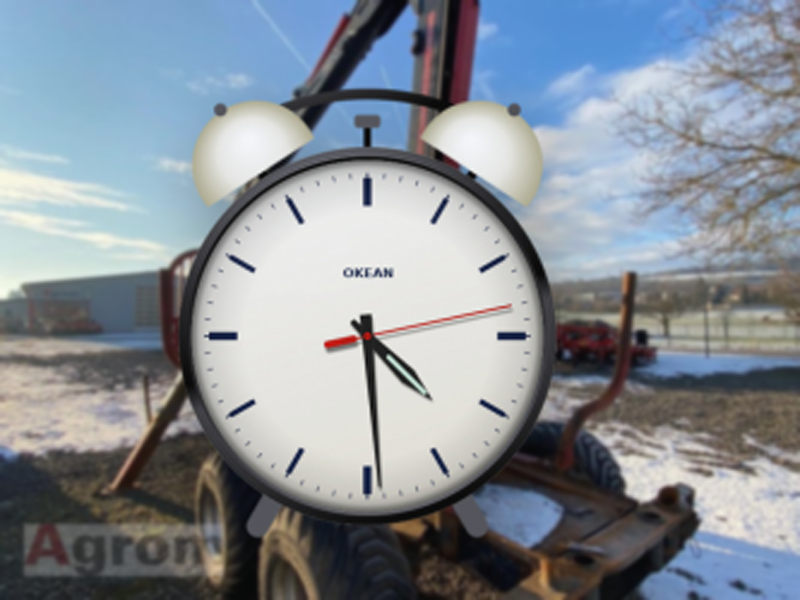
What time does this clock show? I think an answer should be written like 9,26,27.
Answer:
4,29,13
